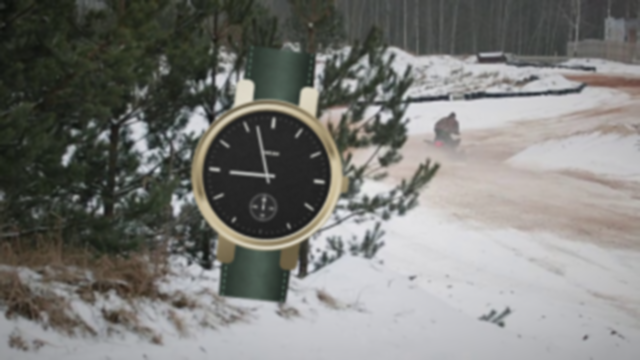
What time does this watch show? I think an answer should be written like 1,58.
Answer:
8,57
